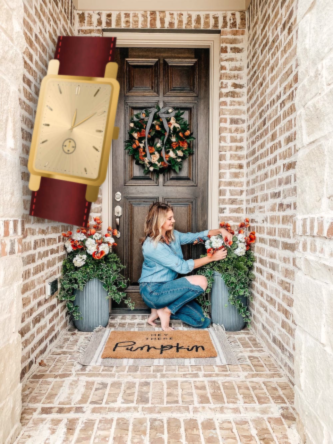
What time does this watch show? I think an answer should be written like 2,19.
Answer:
12,09
